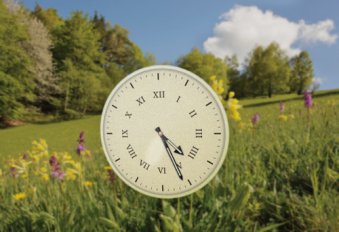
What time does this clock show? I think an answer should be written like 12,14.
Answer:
4,26
